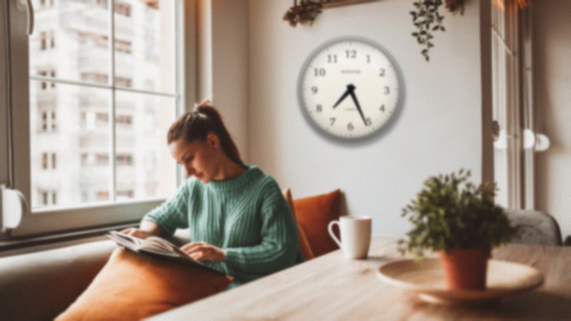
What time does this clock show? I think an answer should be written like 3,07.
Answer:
7,26
